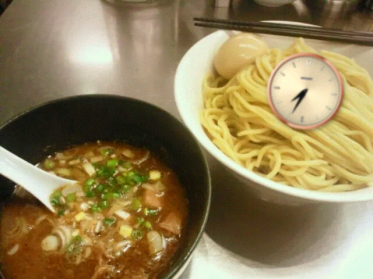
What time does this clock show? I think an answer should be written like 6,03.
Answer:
7,34
